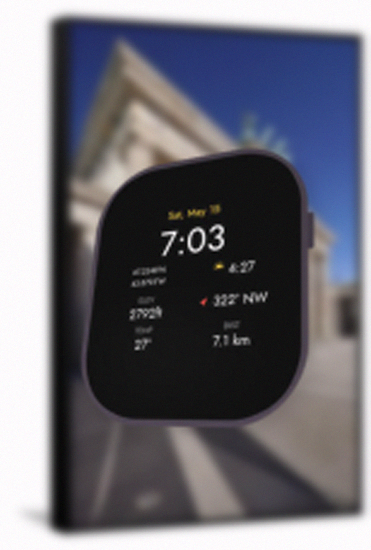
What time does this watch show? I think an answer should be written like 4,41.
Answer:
7,03
